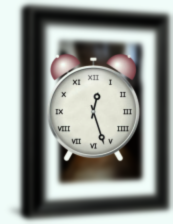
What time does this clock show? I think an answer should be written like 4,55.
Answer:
12,27
